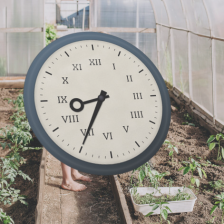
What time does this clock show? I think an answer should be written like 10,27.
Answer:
8,35
